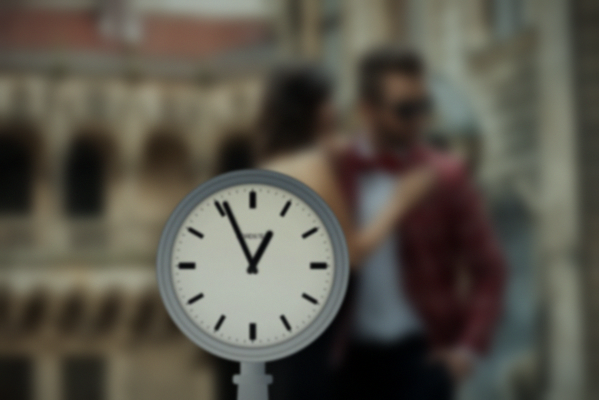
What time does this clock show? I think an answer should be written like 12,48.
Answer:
12,56
